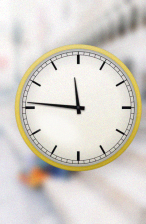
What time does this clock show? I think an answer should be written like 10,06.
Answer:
11,46
